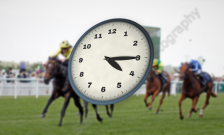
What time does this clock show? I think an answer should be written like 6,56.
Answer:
4,15
